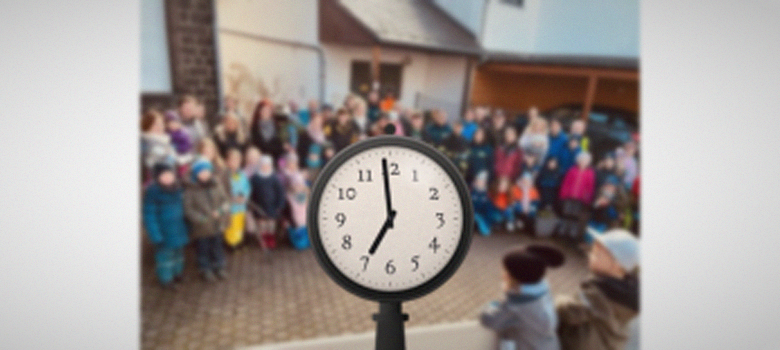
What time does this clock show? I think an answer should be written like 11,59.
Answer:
6,59
